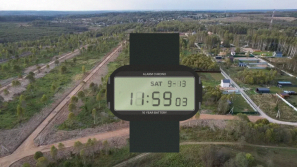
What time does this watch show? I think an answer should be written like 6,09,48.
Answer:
11,59,03
